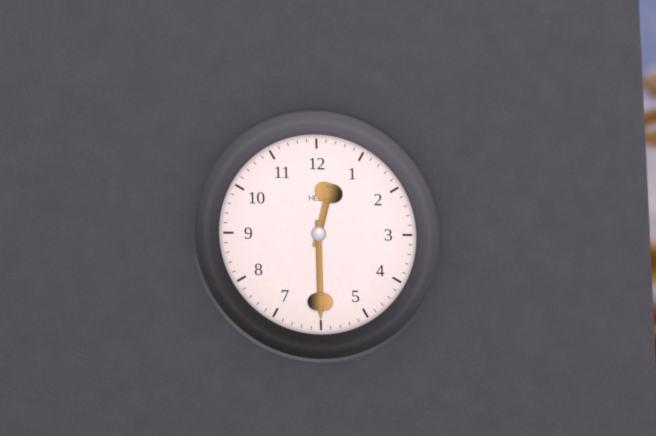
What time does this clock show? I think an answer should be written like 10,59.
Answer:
12,30
